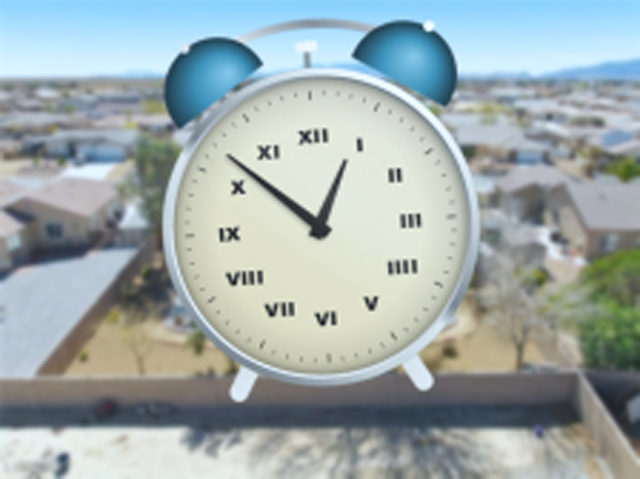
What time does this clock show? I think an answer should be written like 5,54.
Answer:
12,52
